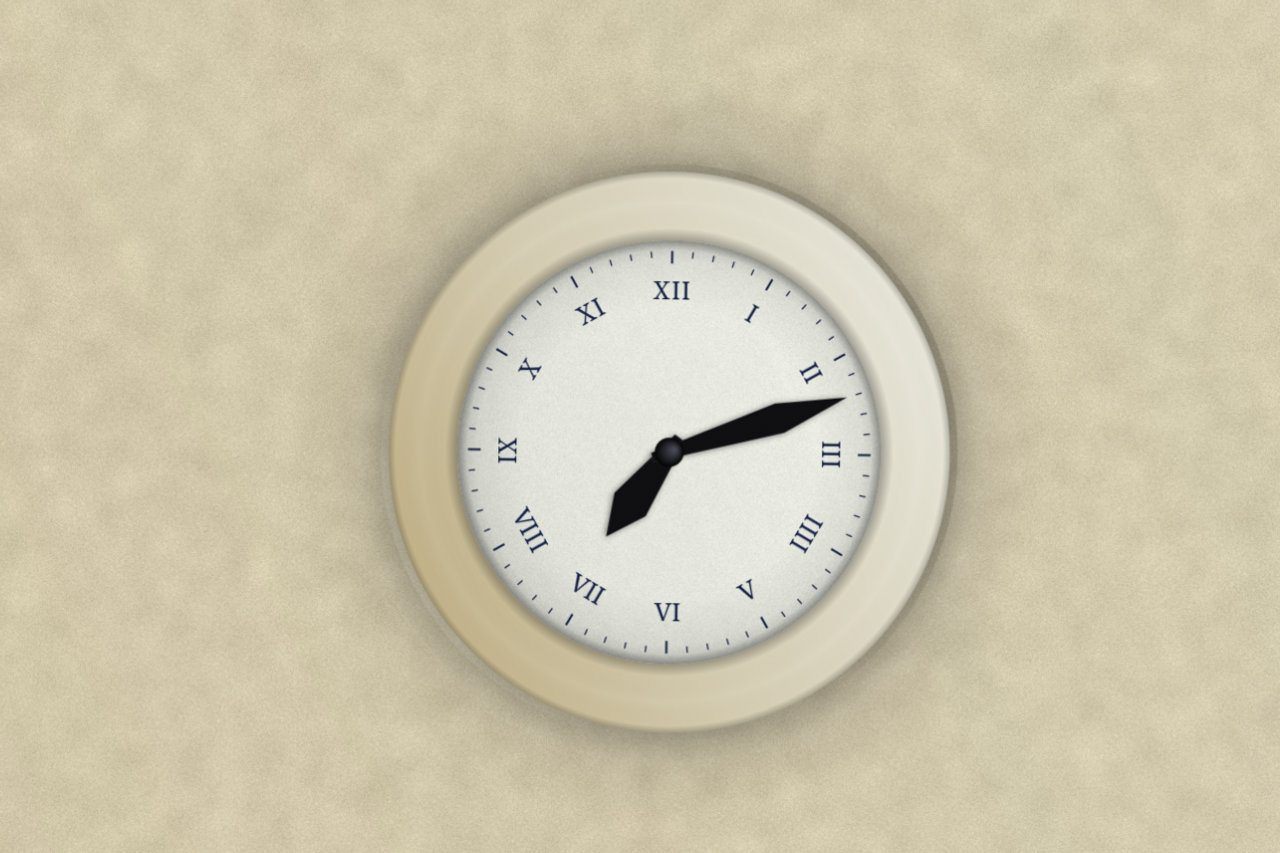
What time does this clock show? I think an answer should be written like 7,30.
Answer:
7,12
